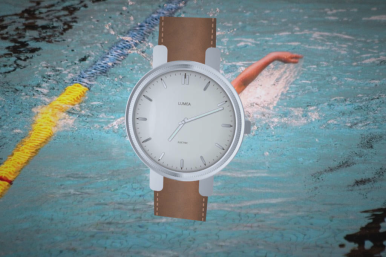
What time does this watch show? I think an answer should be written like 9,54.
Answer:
7,11
